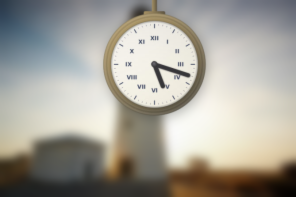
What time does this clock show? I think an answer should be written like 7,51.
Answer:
5,18
